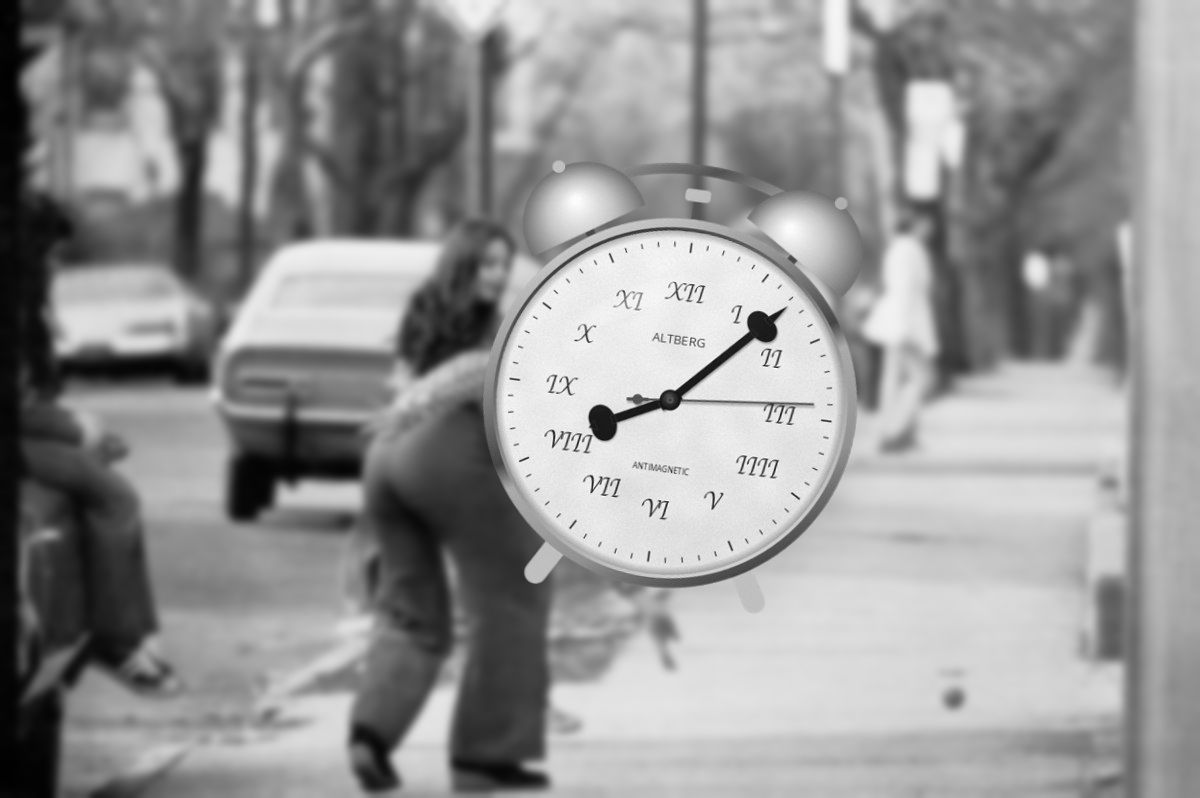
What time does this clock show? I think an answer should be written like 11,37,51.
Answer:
8,07,14
